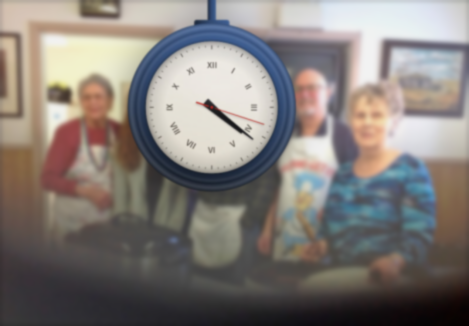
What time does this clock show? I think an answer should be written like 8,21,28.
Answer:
4,21,18
